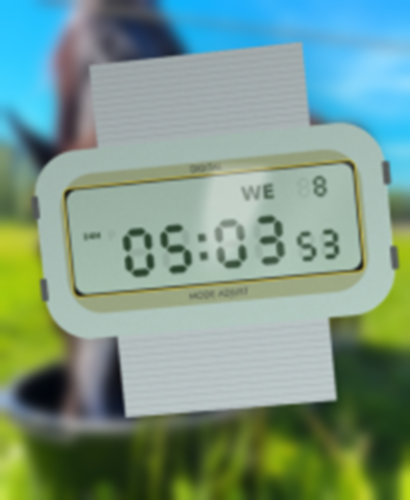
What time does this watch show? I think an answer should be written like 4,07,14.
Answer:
5,03,53
